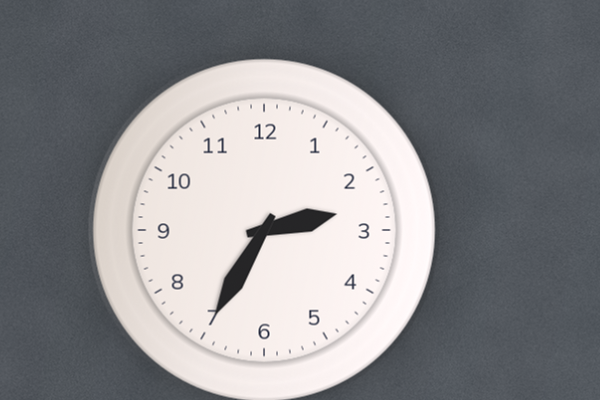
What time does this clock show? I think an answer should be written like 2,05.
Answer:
2,35
